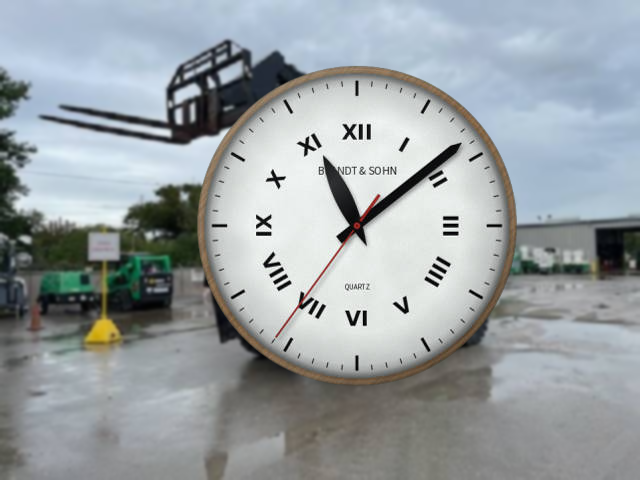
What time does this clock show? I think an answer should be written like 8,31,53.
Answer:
11,08,36
